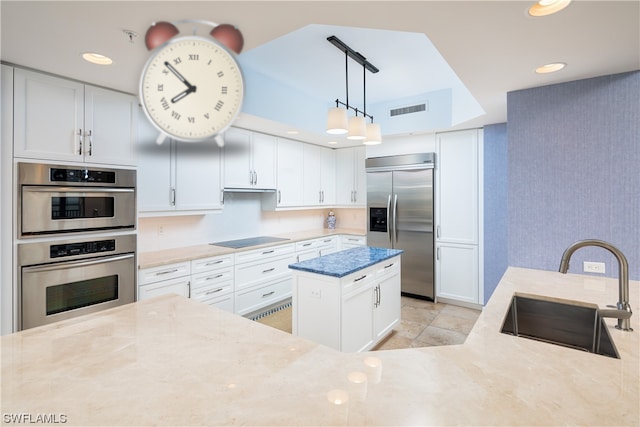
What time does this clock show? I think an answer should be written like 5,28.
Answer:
7,52
